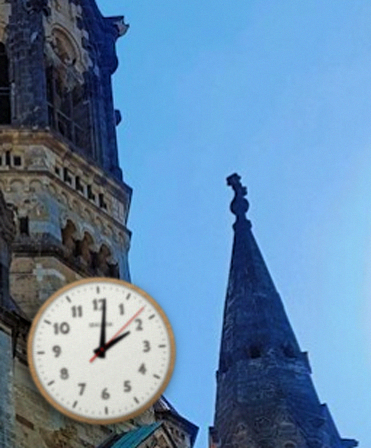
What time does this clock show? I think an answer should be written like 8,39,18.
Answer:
2,01,08
